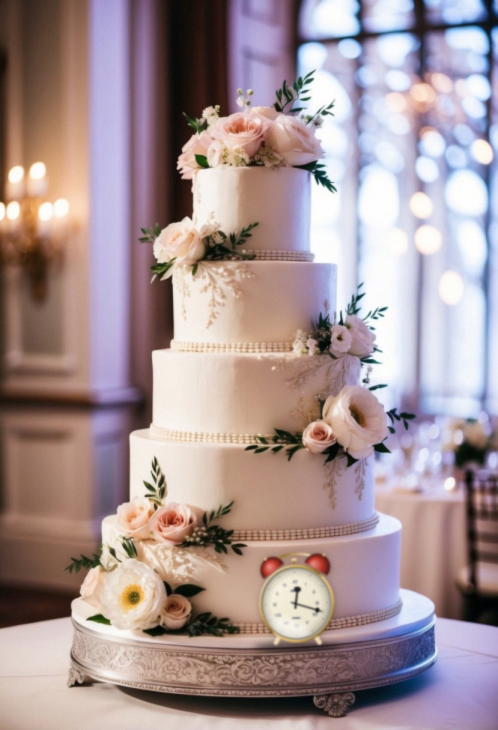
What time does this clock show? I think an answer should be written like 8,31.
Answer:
12,18
